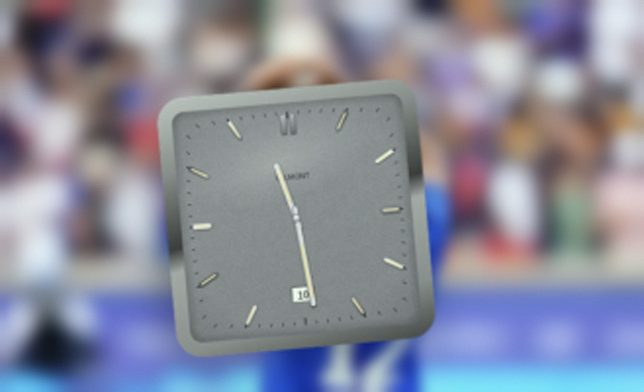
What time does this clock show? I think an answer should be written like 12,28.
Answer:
11,29
